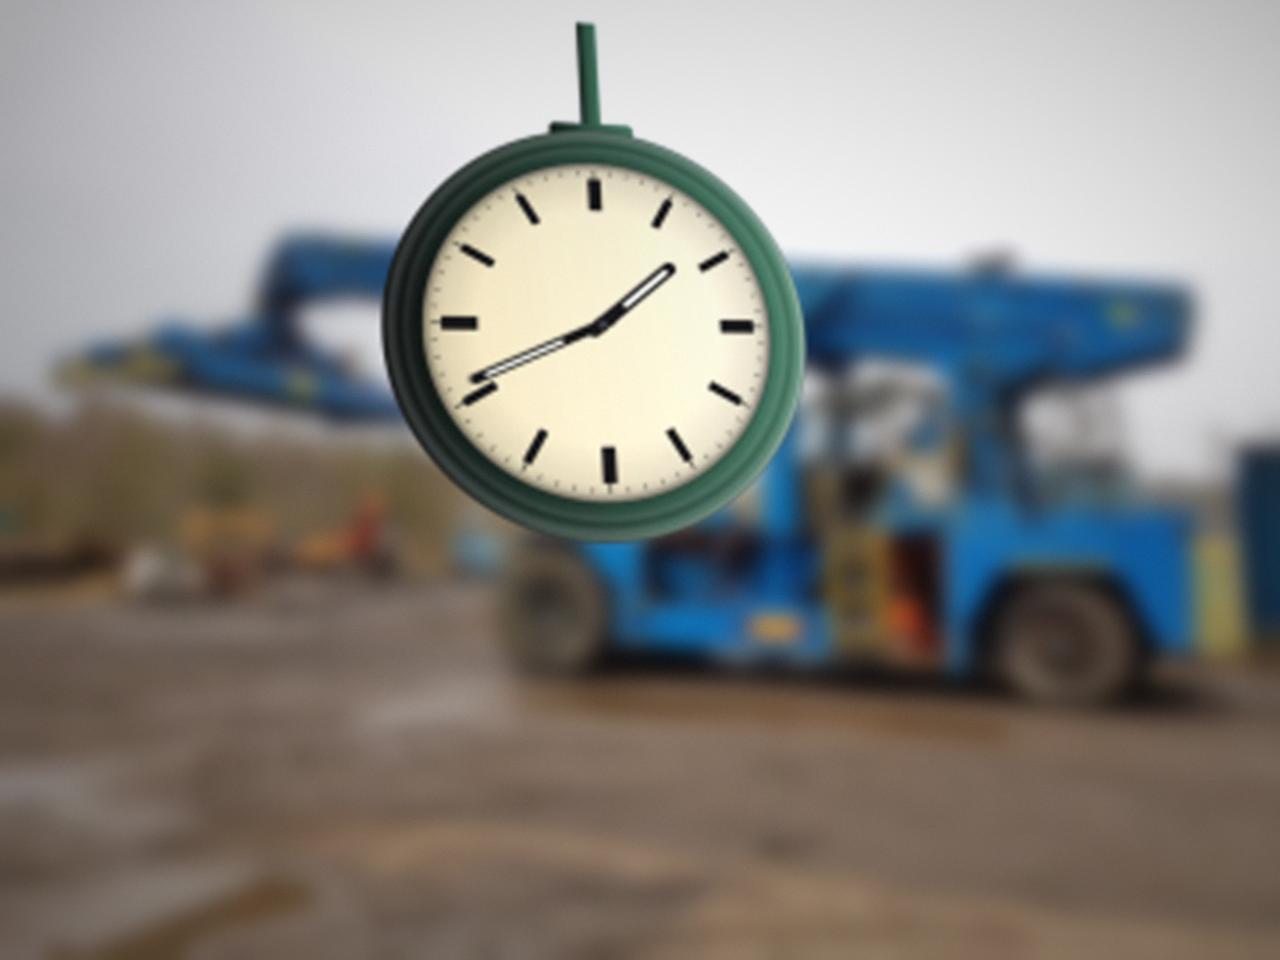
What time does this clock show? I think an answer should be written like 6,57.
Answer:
1,41
